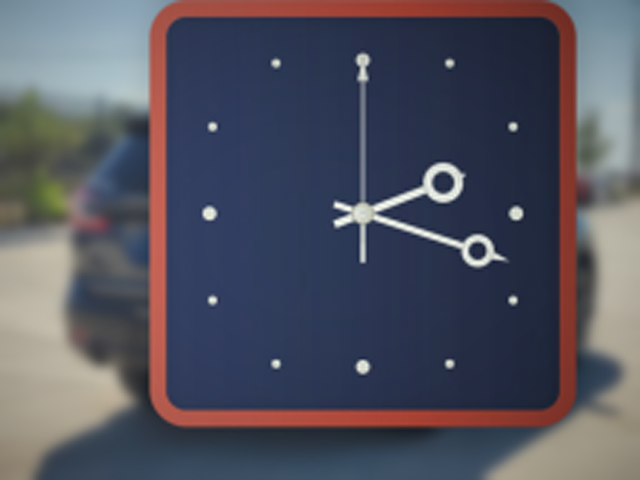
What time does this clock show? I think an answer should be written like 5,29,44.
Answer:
2,18,00
